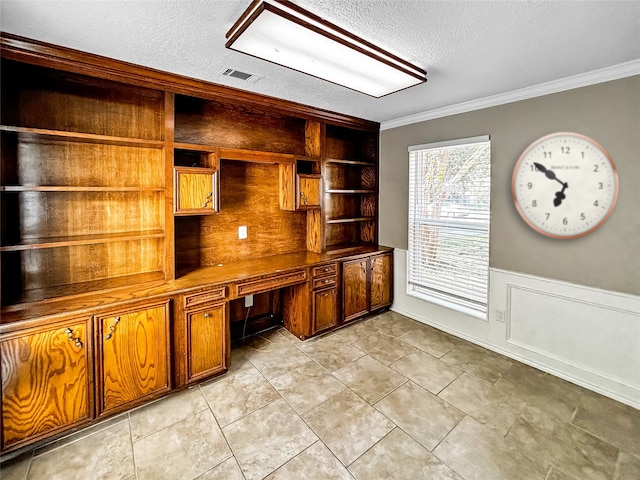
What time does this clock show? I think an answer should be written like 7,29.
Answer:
6,51
